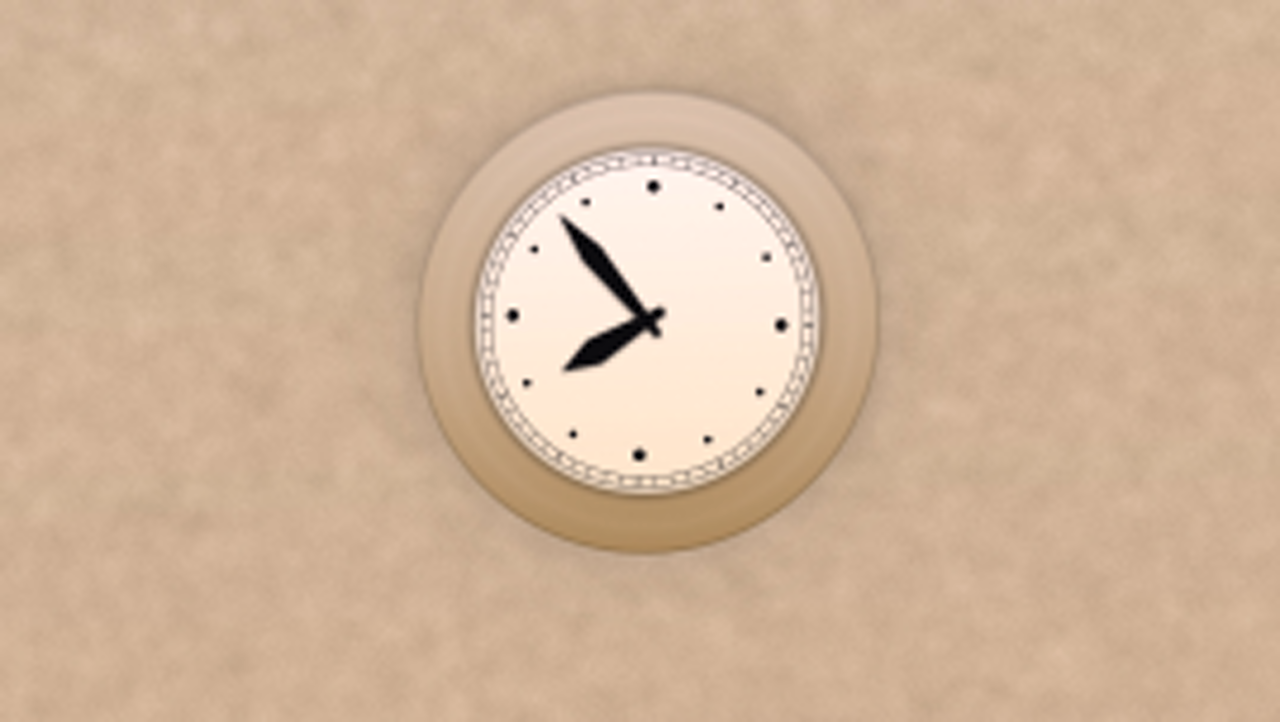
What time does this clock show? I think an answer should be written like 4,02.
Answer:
7,53
